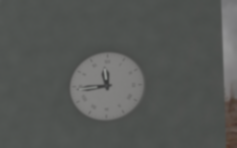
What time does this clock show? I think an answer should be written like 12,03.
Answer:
11,44
